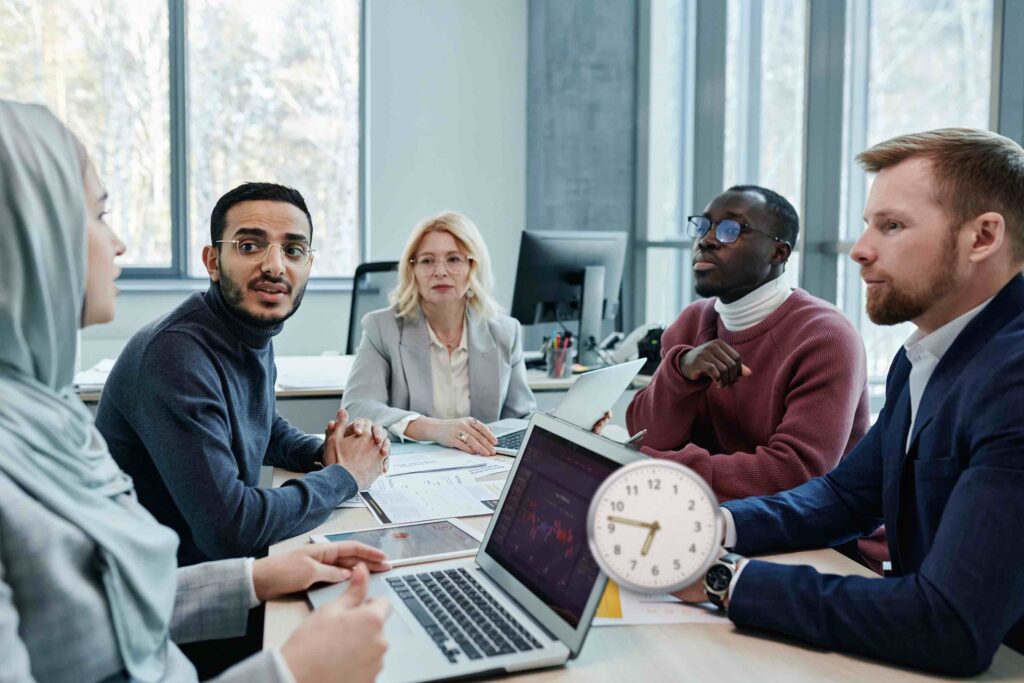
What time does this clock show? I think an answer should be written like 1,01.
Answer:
6,47
